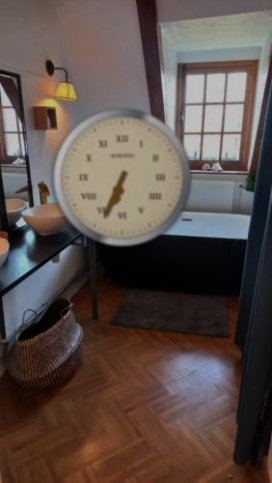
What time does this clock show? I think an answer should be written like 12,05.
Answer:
6,34
